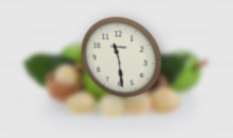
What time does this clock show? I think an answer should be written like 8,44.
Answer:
11,29
